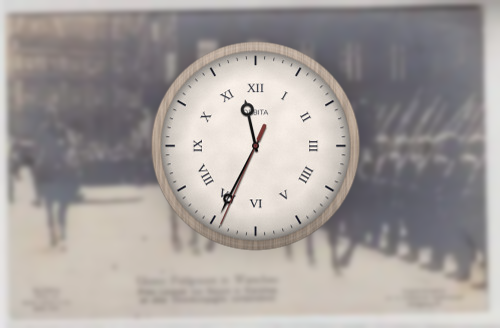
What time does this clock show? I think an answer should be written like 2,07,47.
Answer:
11,34,34
